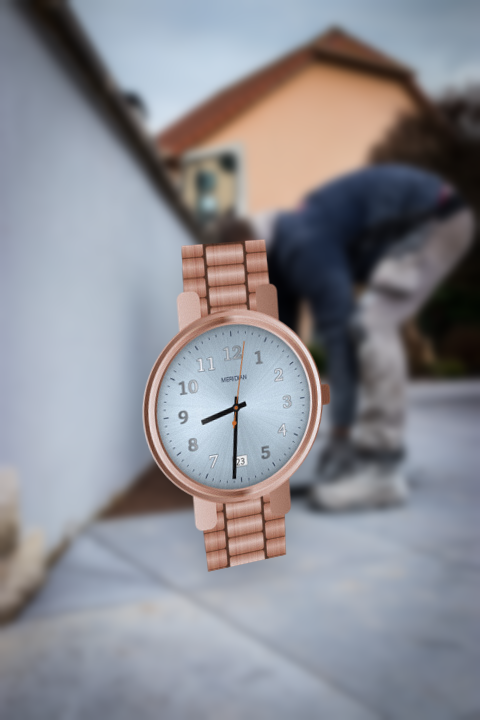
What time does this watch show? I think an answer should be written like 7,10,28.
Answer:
8,31,02
